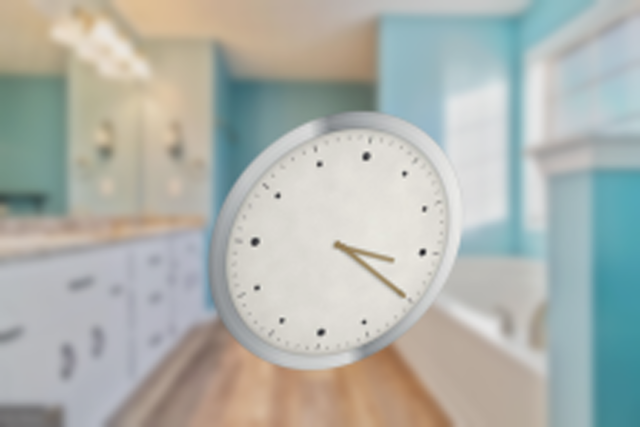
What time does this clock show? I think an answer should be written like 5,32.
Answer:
3,20
